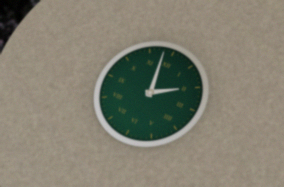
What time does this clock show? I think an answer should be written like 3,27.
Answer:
1,58
